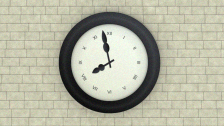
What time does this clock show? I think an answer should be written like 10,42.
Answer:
7,58
